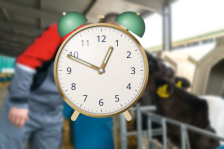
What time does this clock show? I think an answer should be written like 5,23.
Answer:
12,49
